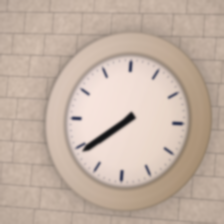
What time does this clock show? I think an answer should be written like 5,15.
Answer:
7,39
